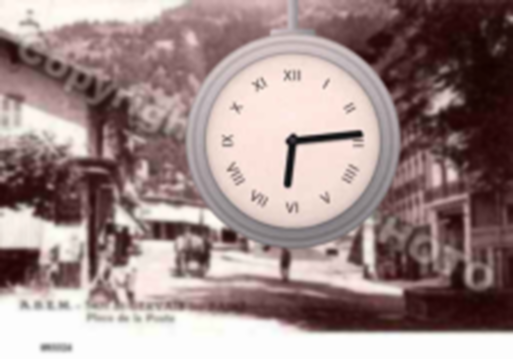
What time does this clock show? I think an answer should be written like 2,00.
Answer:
6,14
